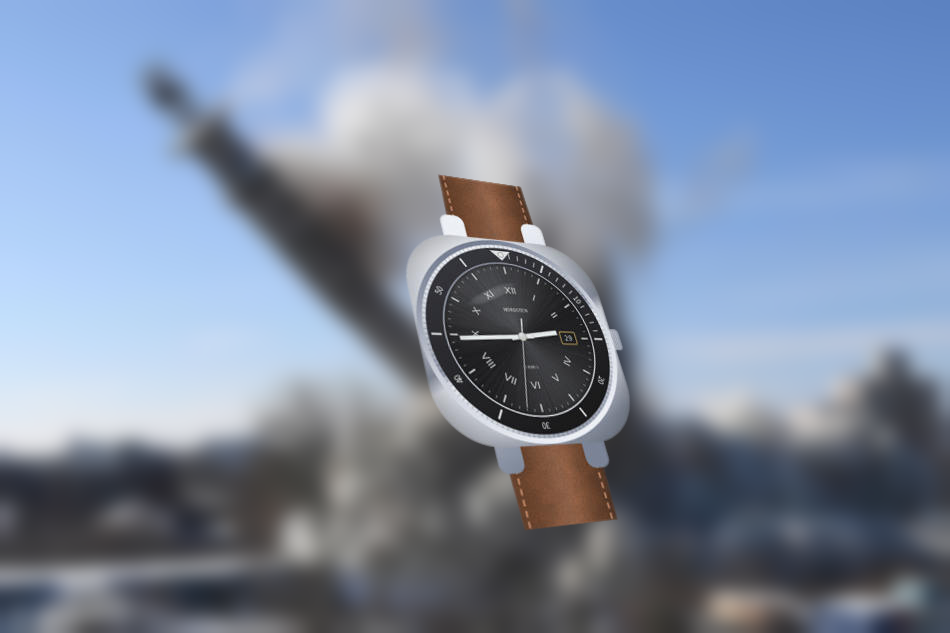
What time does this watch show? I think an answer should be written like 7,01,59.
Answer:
2,44,32
